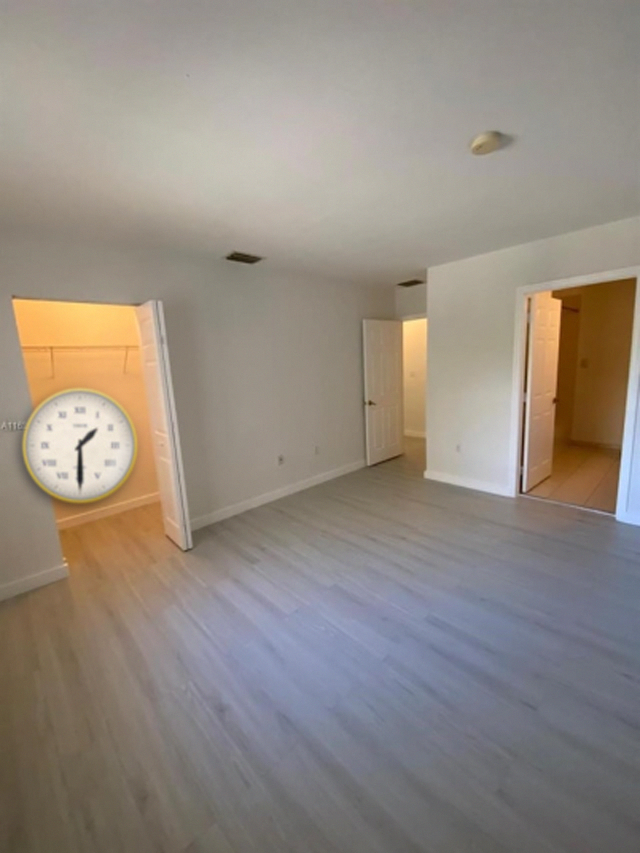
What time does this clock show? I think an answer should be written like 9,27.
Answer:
1,30
